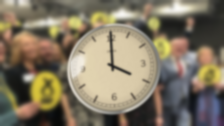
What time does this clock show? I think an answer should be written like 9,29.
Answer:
4,00
